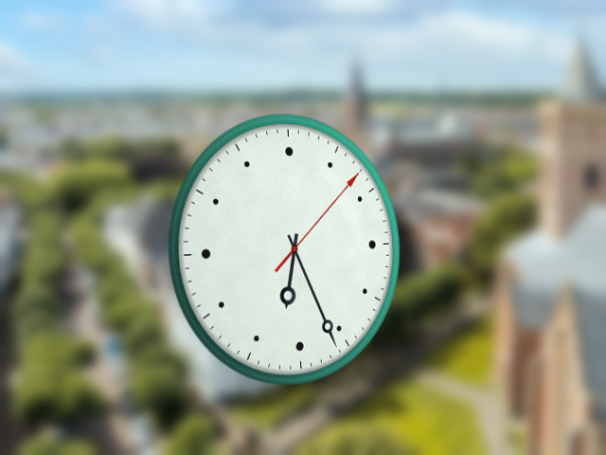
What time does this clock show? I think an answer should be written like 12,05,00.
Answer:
6,26,08
